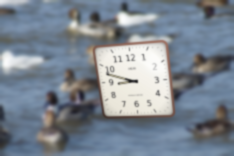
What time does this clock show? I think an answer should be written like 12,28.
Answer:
8,48
